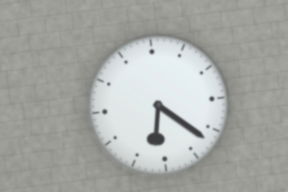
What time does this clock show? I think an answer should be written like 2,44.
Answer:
6,22
